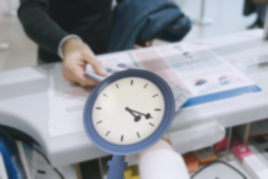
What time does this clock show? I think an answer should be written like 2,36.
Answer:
4,18
